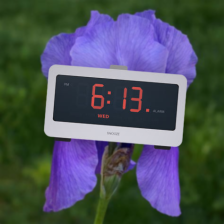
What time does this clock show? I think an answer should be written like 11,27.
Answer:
6,13
